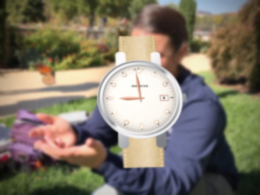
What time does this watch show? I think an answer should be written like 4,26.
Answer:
8,59
